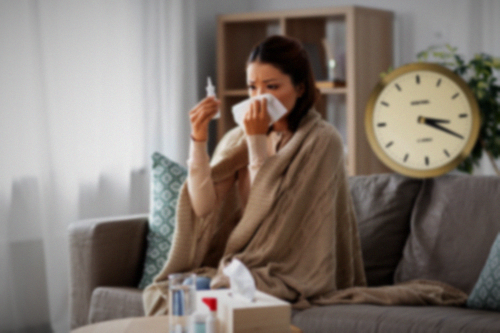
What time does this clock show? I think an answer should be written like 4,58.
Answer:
3,20
